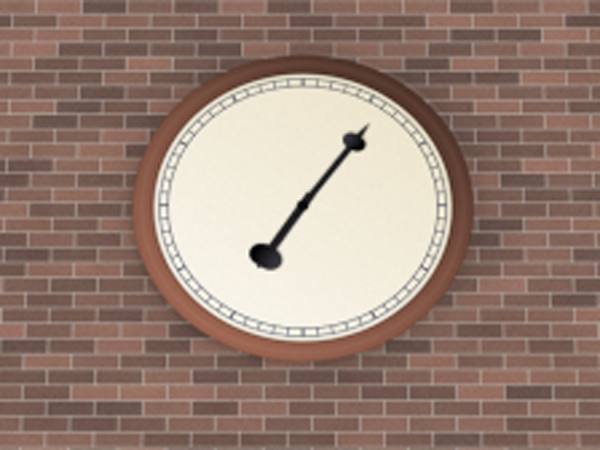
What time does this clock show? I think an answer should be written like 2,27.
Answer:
7,06
